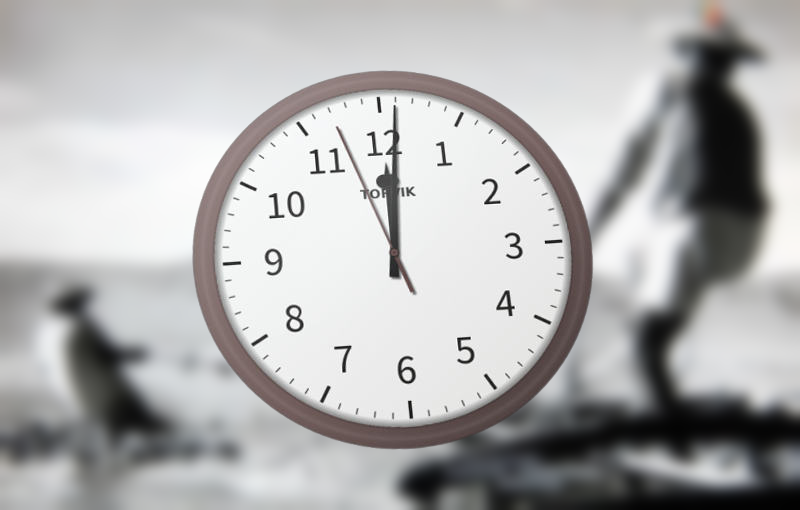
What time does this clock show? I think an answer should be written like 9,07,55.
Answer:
12,00,57
